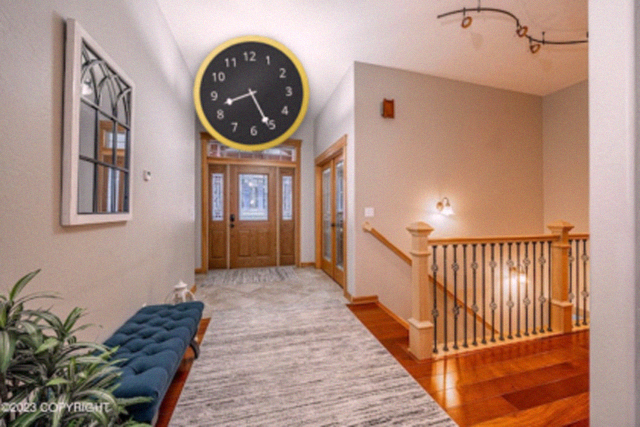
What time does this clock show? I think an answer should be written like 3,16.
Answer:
8,26
